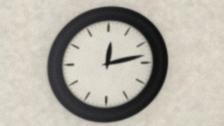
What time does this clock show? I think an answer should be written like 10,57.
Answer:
12,13
